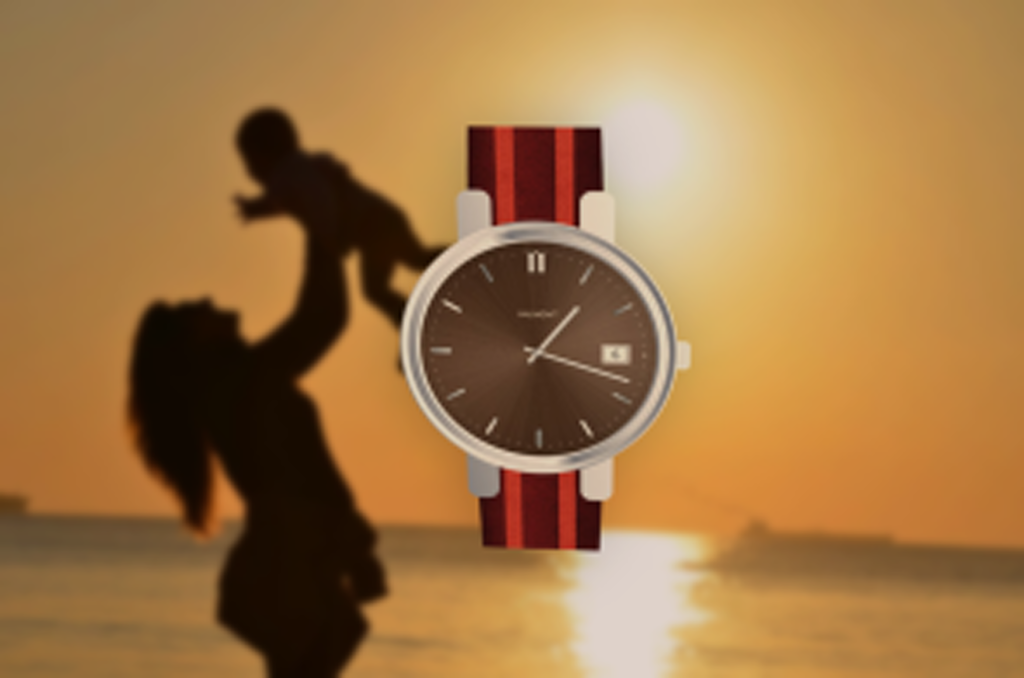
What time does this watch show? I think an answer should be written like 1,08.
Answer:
1,18
